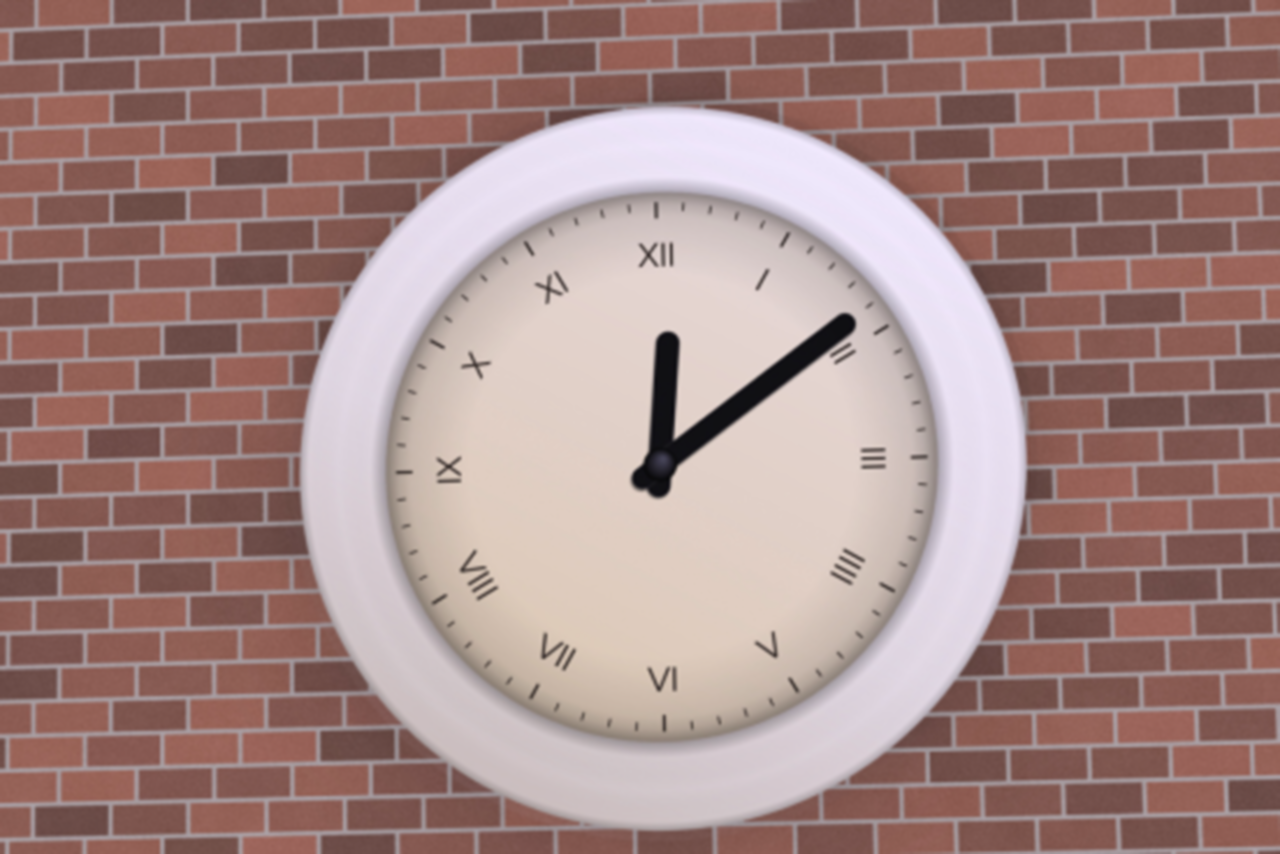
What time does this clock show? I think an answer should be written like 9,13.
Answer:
12,09
